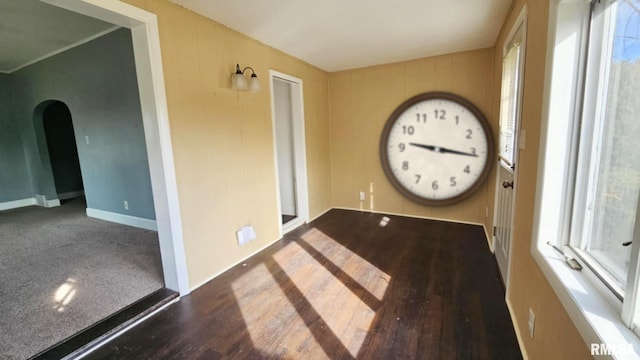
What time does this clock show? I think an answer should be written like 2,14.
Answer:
9,16
